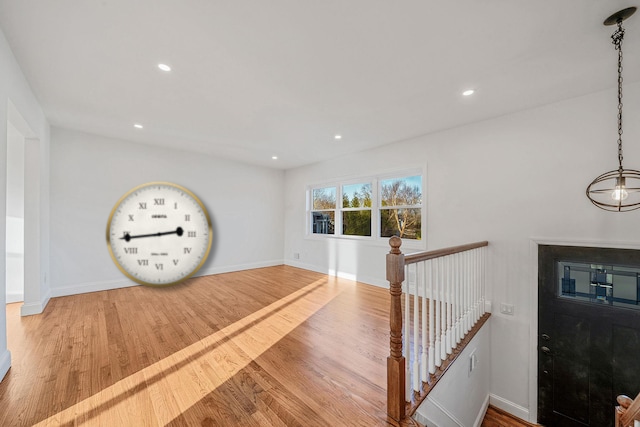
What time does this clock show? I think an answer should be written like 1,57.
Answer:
2,44
